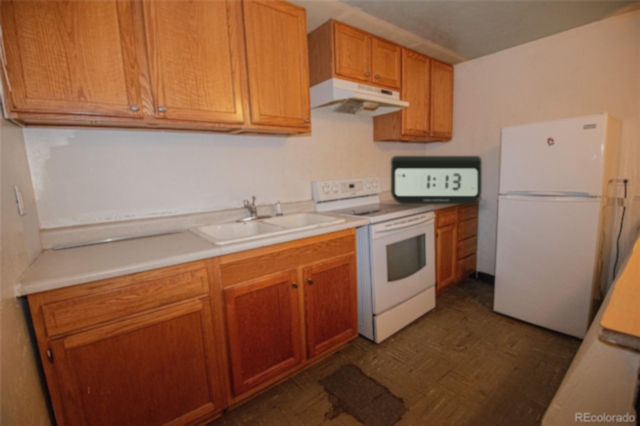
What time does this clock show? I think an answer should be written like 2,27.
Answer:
1,13
